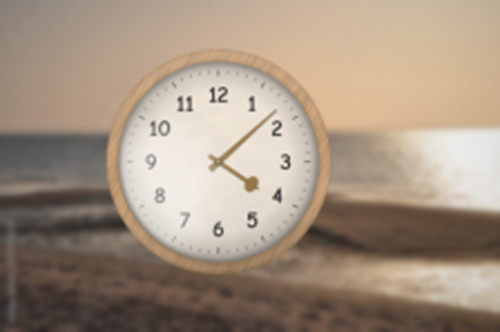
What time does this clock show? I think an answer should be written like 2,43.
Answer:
4,08
